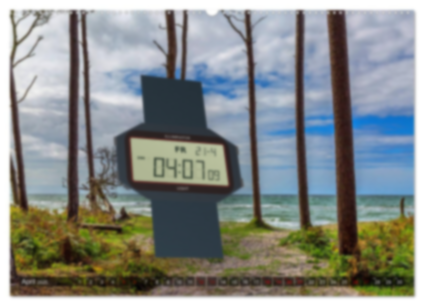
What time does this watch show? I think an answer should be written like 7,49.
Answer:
4,07
